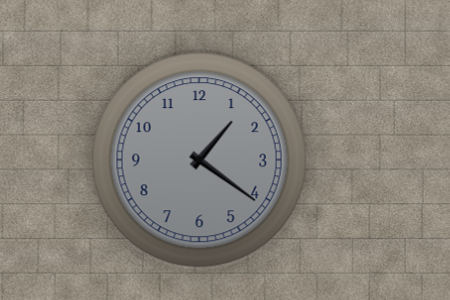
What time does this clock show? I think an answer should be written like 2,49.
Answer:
1,21
